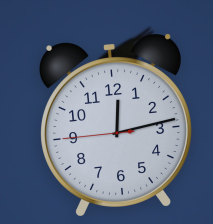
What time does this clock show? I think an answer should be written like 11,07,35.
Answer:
12,13,45
